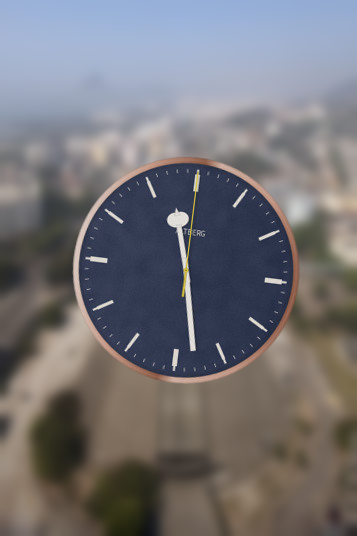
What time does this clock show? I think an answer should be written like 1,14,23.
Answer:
11,28,00
